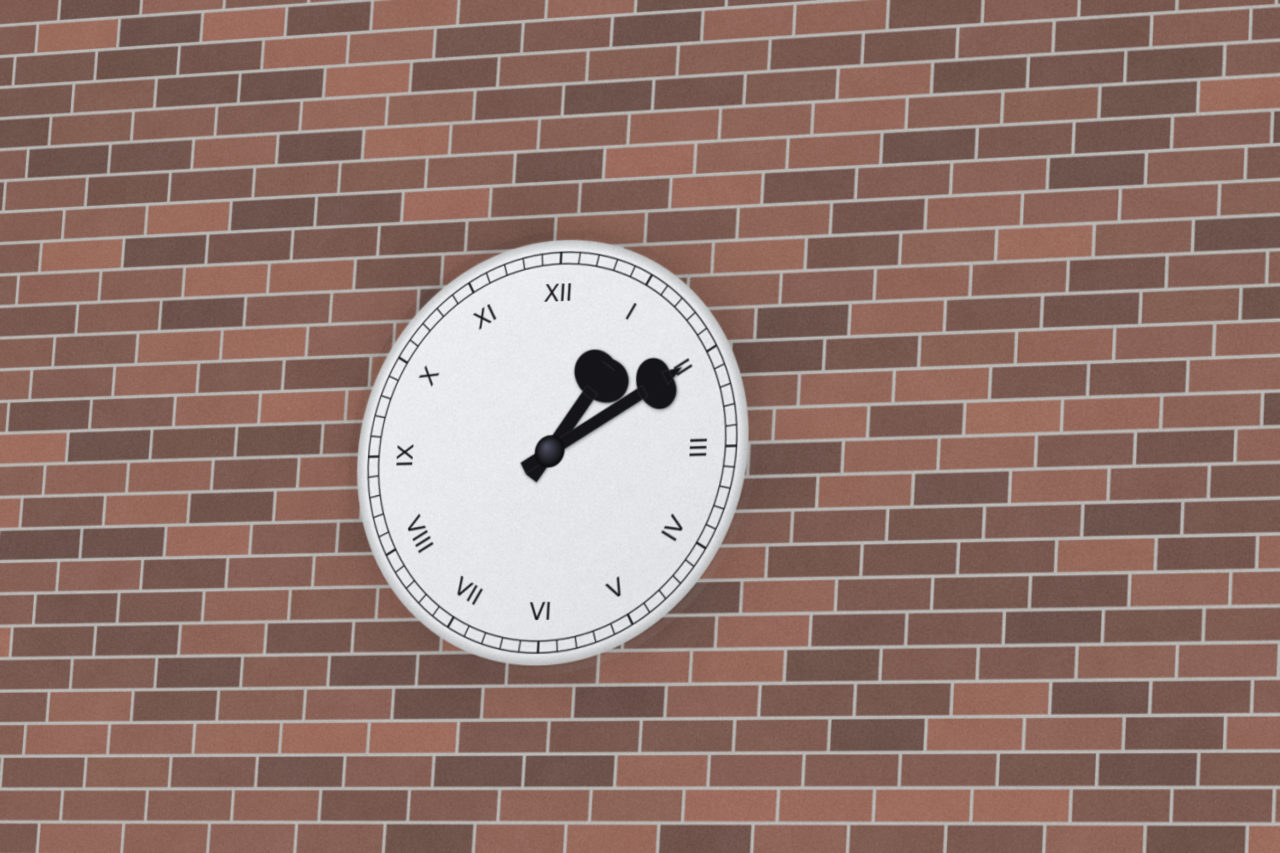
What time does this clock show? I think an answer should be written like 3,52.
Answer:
1,10
